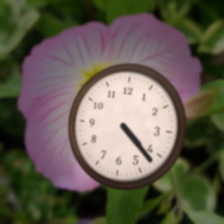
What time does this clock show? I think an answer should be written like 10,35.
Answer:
4,22
